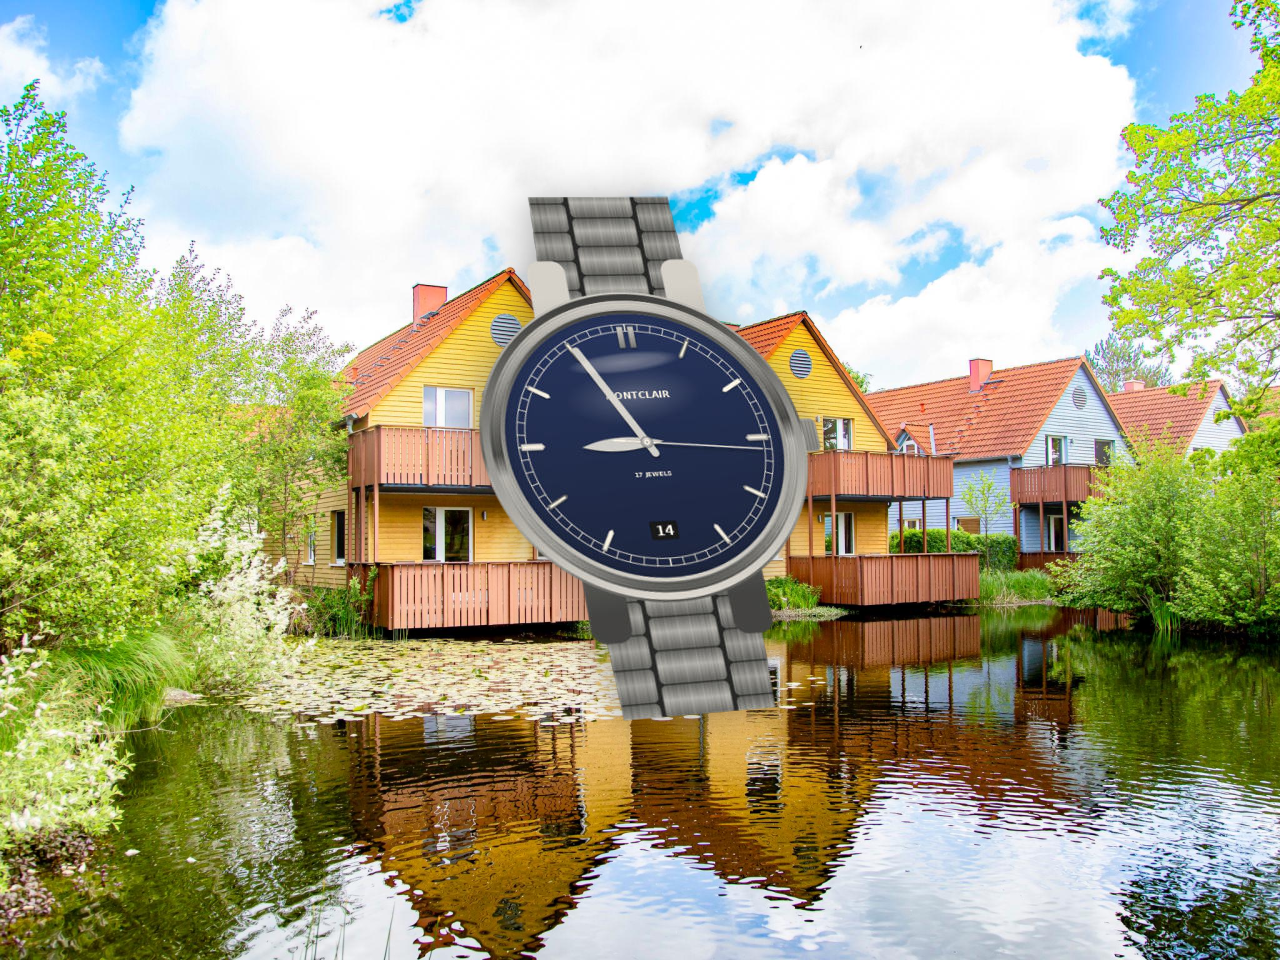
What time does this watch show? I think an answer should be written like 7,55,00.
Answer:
8,55,16
